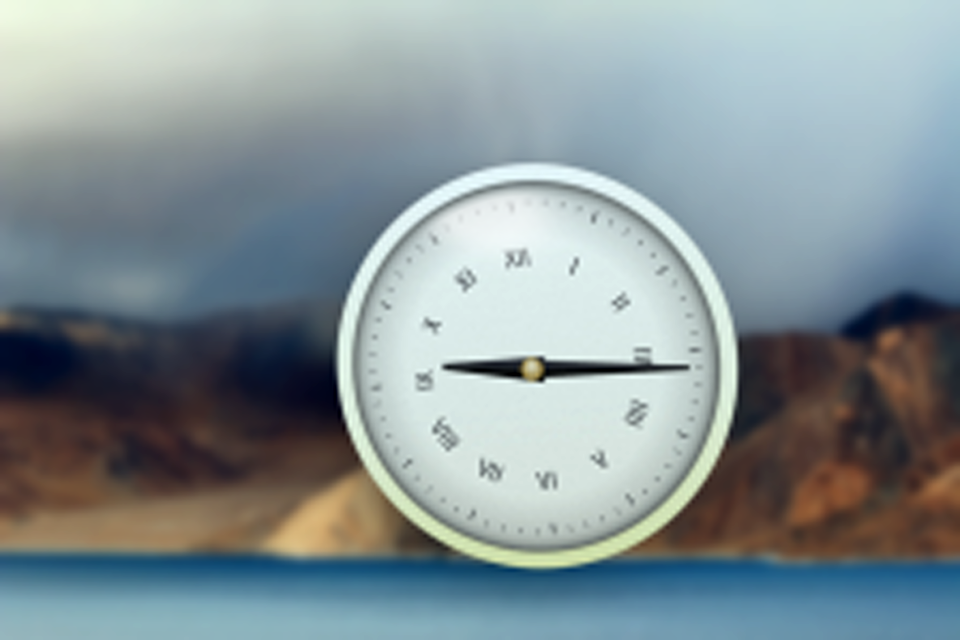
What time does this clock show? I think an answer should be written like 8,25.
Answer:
9,16
